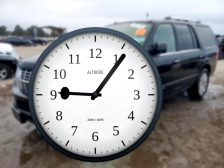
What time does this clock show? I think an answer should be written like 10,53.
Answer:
9,06
